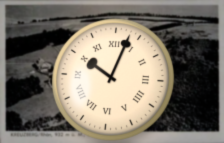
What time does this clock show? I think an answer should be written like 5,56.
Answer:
10,03
